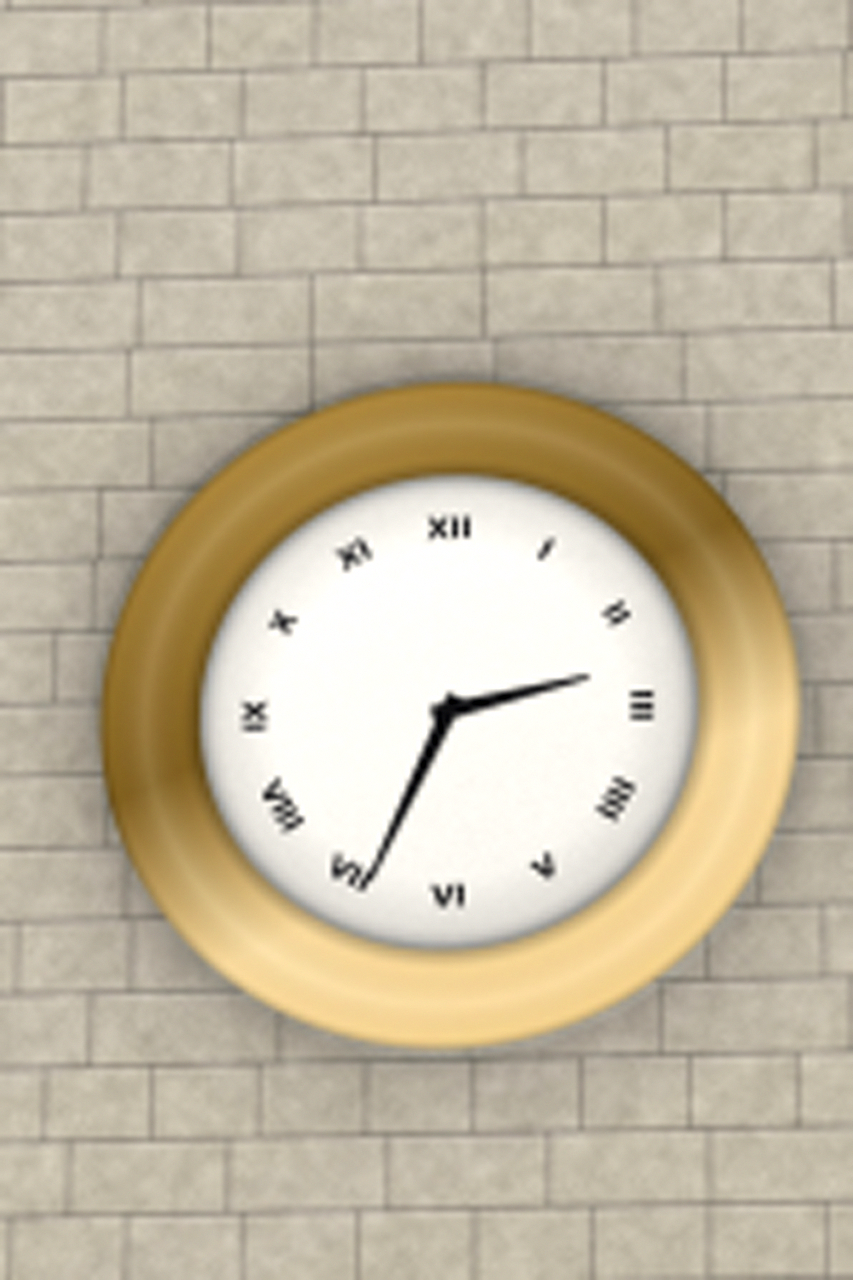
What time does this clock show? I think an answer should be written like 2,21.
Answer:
2,34
